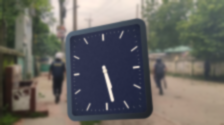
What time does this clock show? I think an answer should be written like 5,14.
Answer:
5,28
